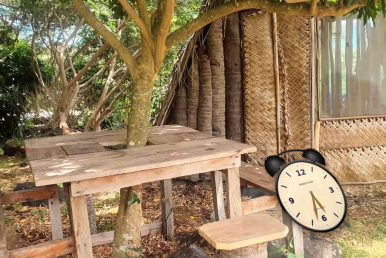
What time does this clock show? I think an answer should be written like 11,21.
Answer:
5,33
